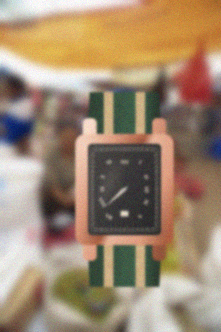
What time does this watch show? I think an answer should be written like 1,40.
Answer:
7,38
